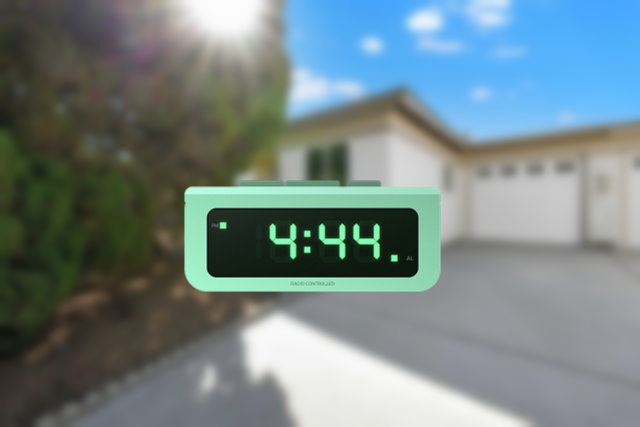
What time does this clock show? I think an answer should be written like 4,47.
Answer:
4,44
